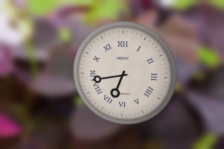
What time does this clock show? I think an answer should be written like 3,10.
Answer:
6,43
